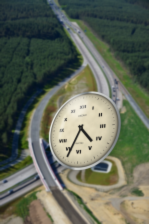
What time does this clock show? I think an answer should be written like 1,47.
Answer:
4,34
